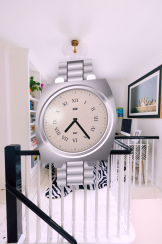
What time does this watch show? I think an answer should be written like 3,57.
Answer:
7,24
